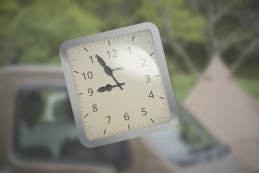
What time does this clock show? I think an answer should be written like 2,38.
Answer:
8,56
